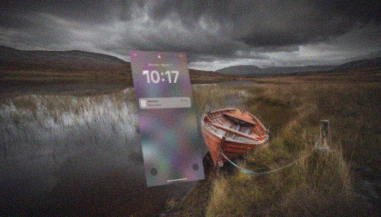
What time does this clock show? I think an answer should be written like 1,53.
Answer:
10,17
